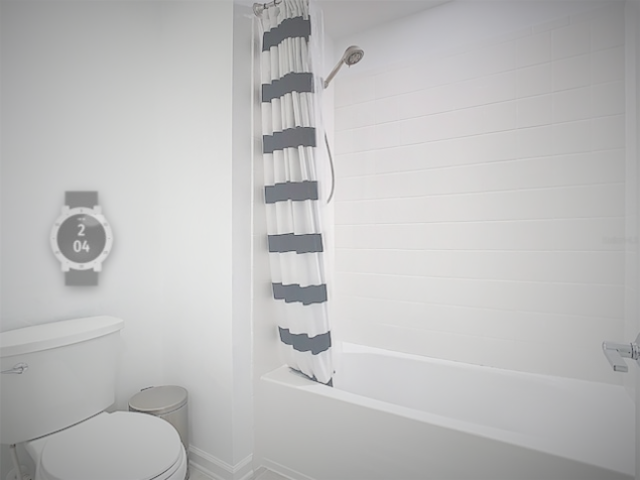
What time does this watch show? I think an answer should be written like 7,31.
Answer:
2,04
